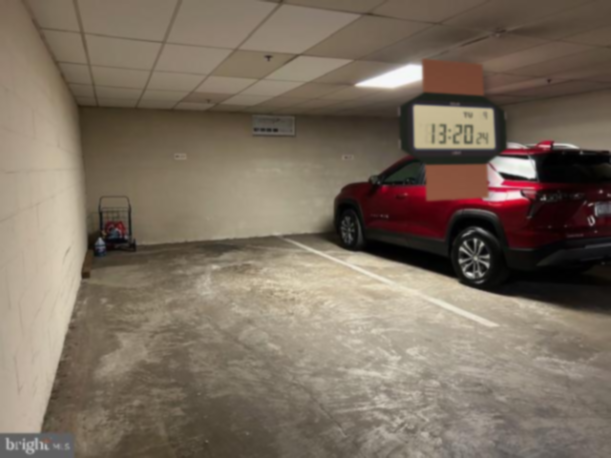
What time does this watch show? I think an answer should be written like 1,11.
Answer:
13,20
